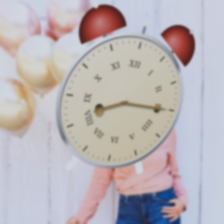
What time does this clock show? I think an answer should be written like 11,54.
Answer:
8,15
